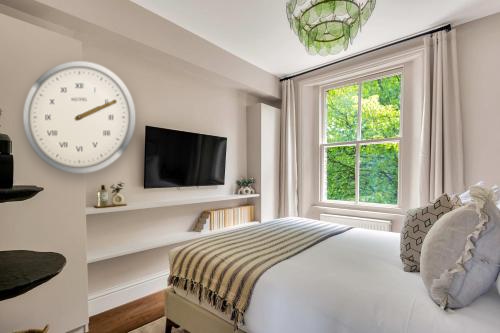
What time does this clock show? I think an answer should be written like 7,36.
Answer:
2,11
